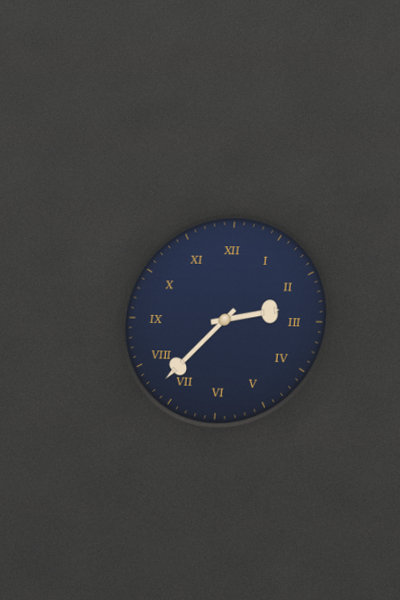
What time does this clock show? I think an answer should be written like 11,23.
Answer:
2,37
